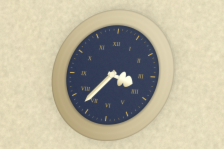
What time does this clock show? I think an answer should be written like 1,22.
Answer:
3,37
